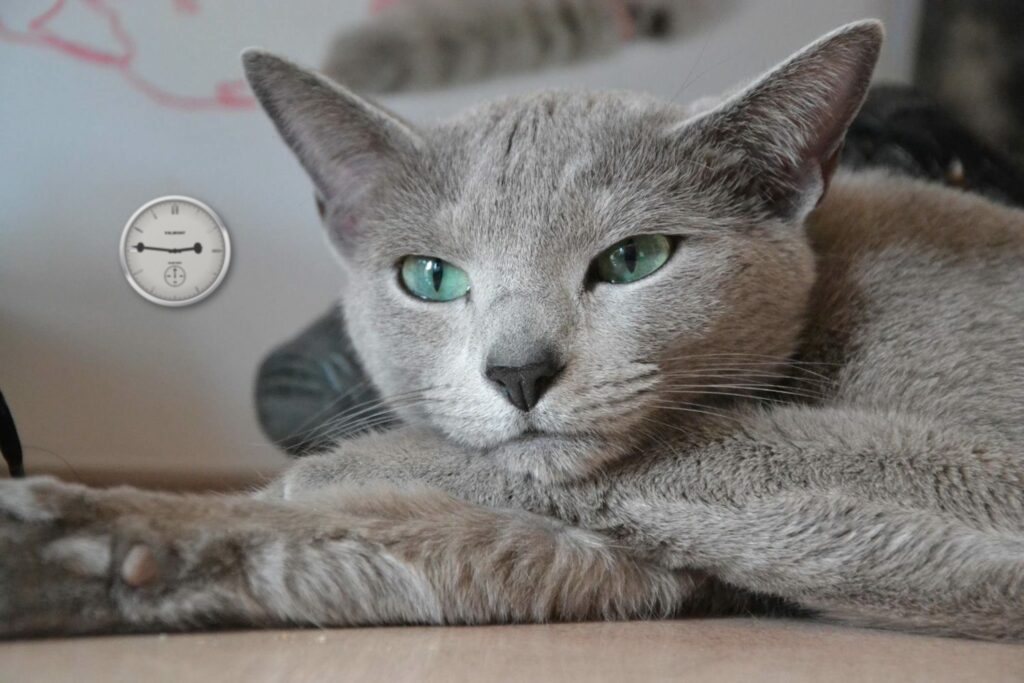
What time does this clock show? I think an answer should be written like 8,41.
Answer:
2,46
